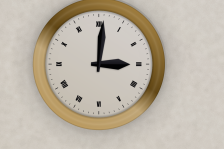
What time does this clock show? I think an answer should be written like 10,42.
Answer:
3,01
